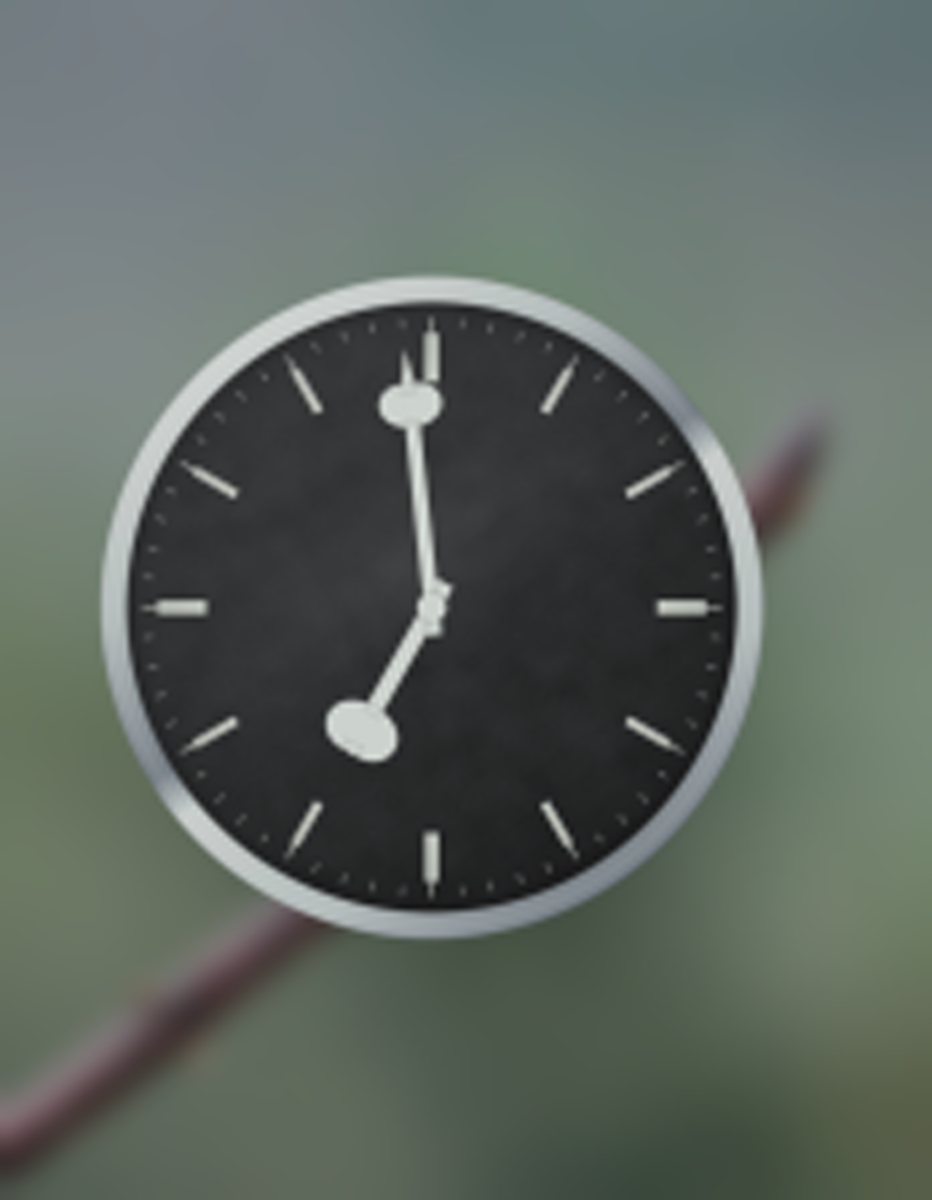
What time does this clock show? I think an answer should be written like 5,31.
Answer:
6,59
